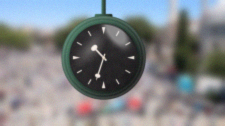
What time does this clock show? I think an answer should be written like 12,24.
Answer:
10,33
